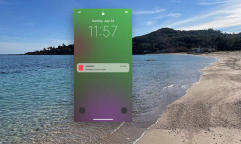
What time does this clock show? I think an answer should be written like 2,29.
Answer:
11,57
